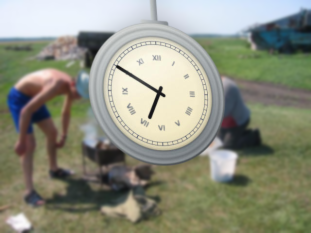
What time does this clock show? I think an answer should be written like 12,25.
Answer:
6,50
